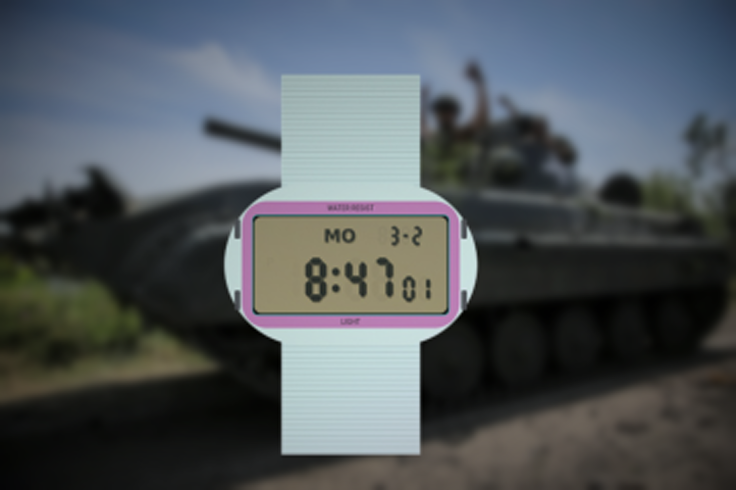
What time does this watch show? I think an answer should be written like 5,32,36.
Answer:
8,47,01
